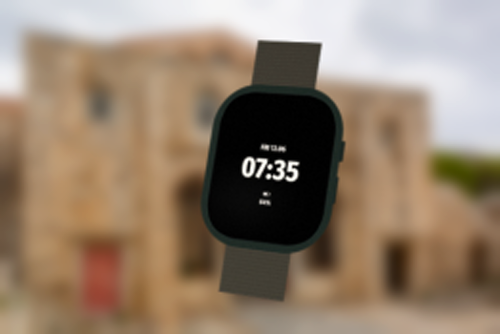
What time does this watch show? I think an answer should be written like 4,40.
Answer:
7,35
